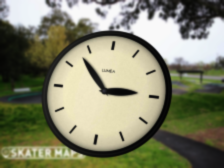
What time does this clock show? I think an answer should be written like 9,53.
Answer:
2,53
